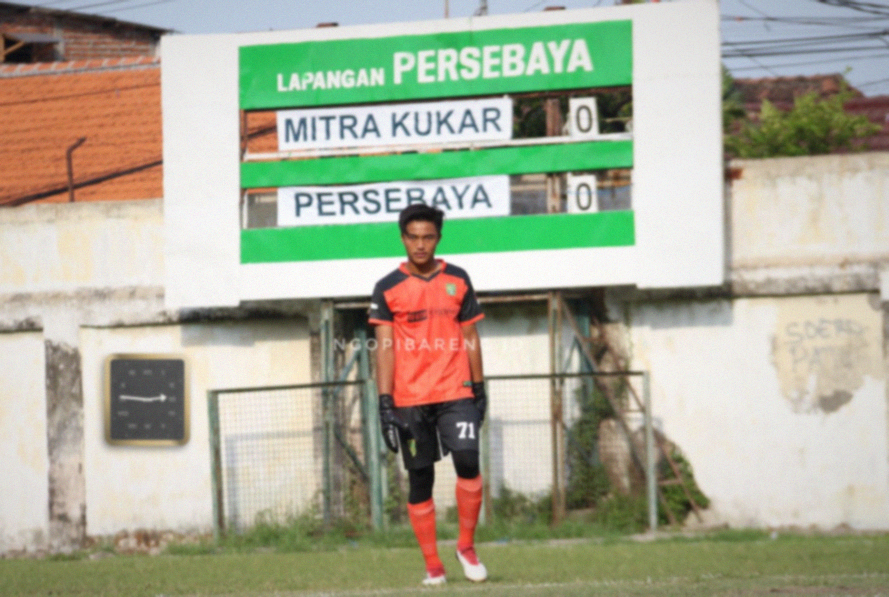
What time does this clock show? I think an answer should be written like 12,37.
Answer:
2,46
